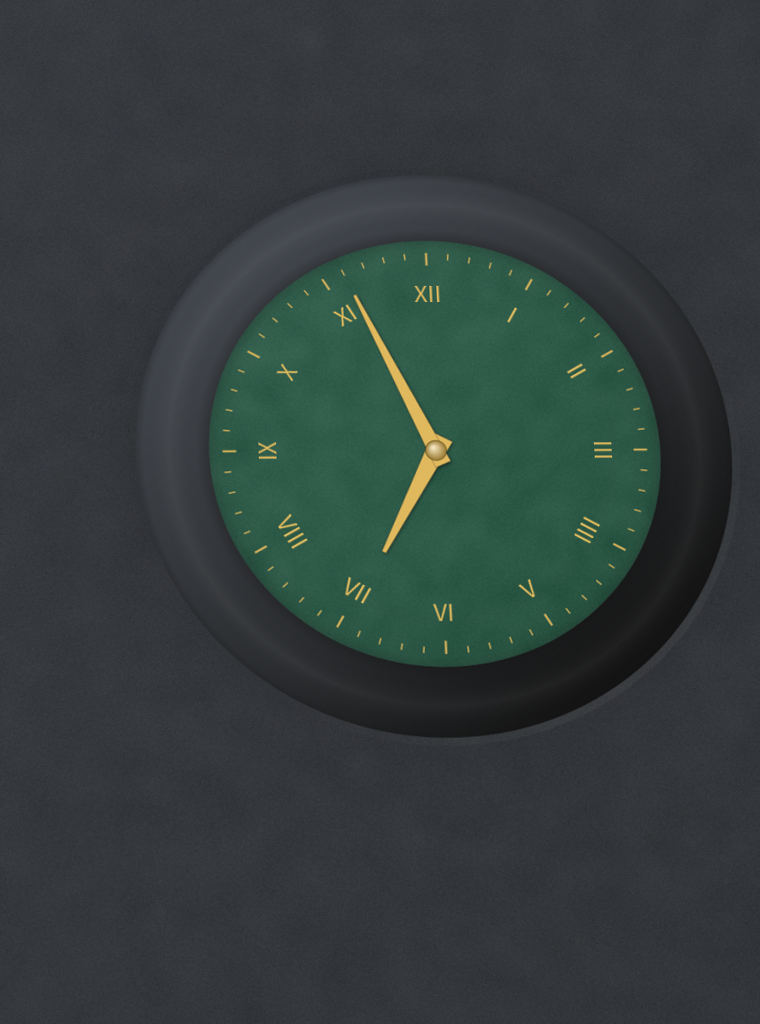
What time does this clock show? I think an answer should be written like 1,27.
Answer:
6,56
